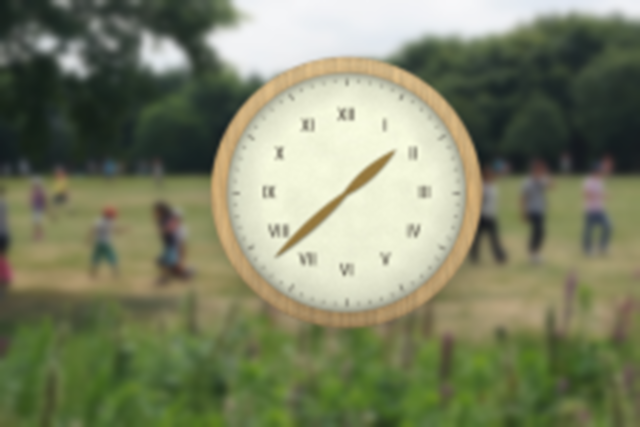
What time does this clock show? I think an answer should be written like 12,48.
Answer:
1,38
